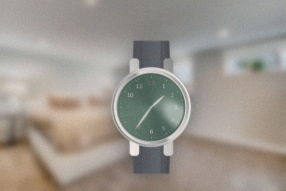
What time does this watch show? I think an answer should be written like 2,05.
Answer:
1,36
